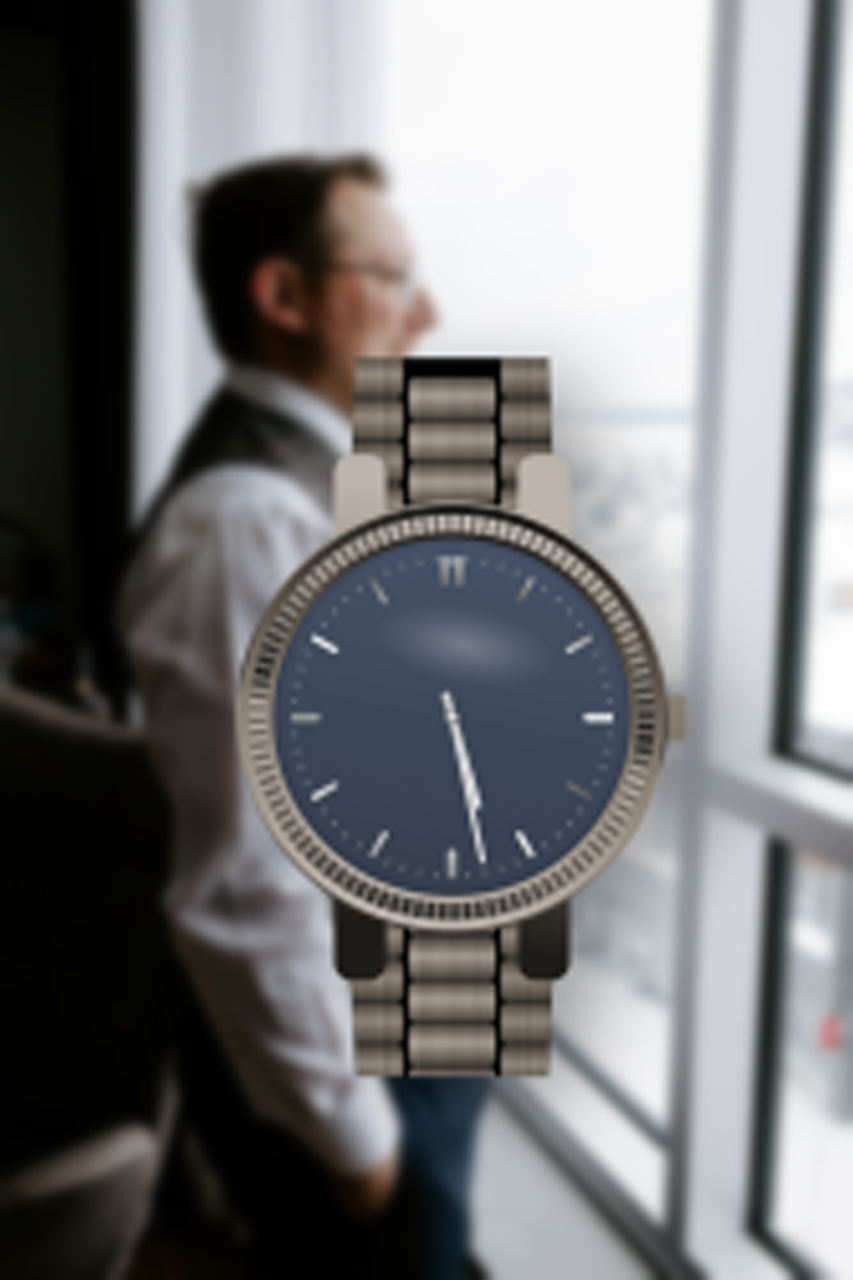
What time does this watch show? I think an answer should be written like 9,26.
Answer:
5,28
